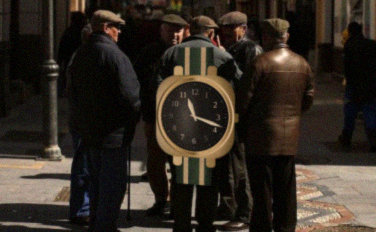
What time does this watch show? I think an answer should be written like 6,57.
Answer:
11,18
